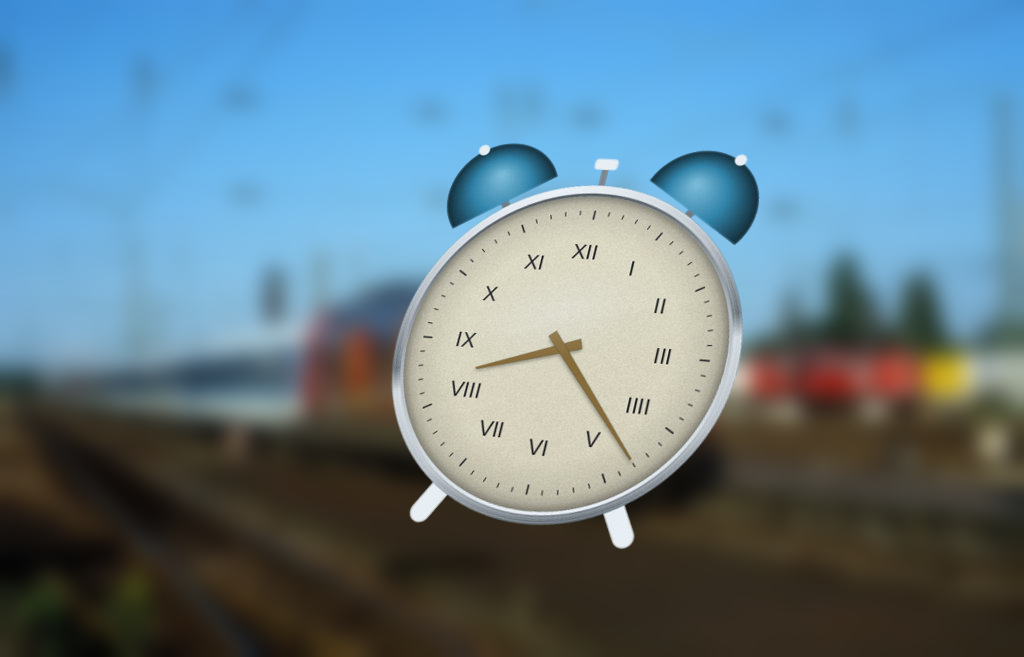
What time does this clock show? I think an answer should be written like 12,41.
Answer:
8,23
